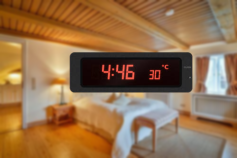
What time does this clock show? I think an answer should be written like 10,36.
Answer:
4,46
